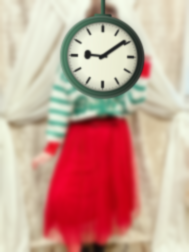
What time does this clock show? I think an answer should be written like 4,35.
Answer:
9,09
